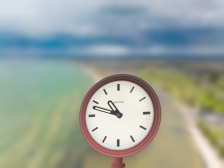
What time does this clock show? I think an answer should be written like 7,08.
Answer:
10,48
